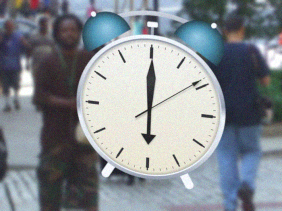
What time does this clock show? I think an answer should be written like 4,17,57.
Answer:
6,00,09
